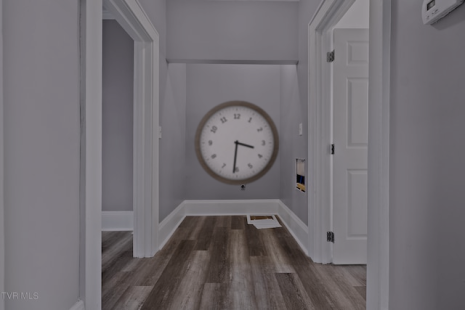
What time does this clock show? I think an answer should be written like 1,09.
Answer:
3,31
